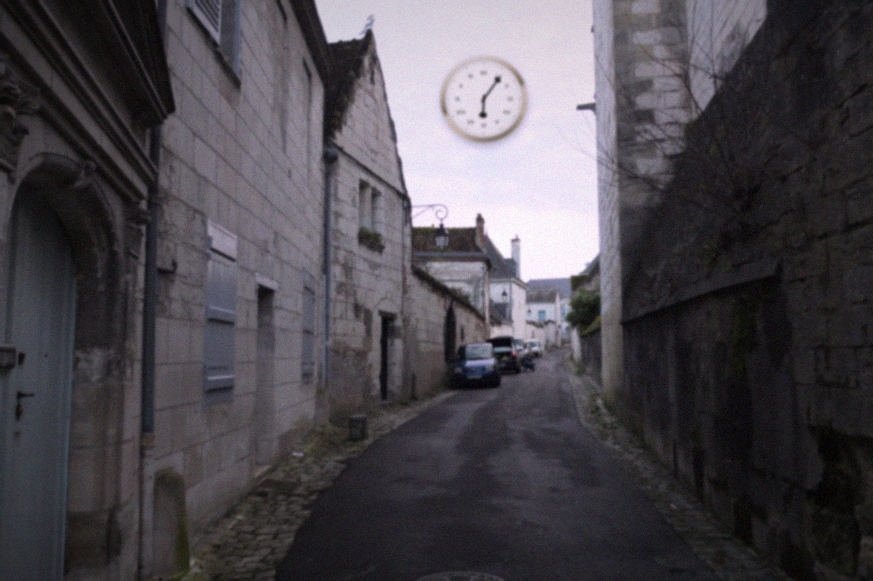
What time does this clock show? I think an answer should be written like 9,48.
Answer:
6,06
